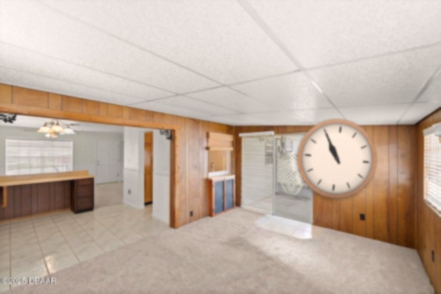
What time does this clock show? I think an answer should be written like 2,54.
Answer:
10,55
